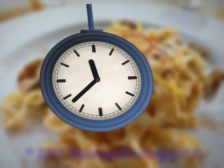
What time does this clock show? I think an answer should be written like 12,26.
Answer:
11,38
